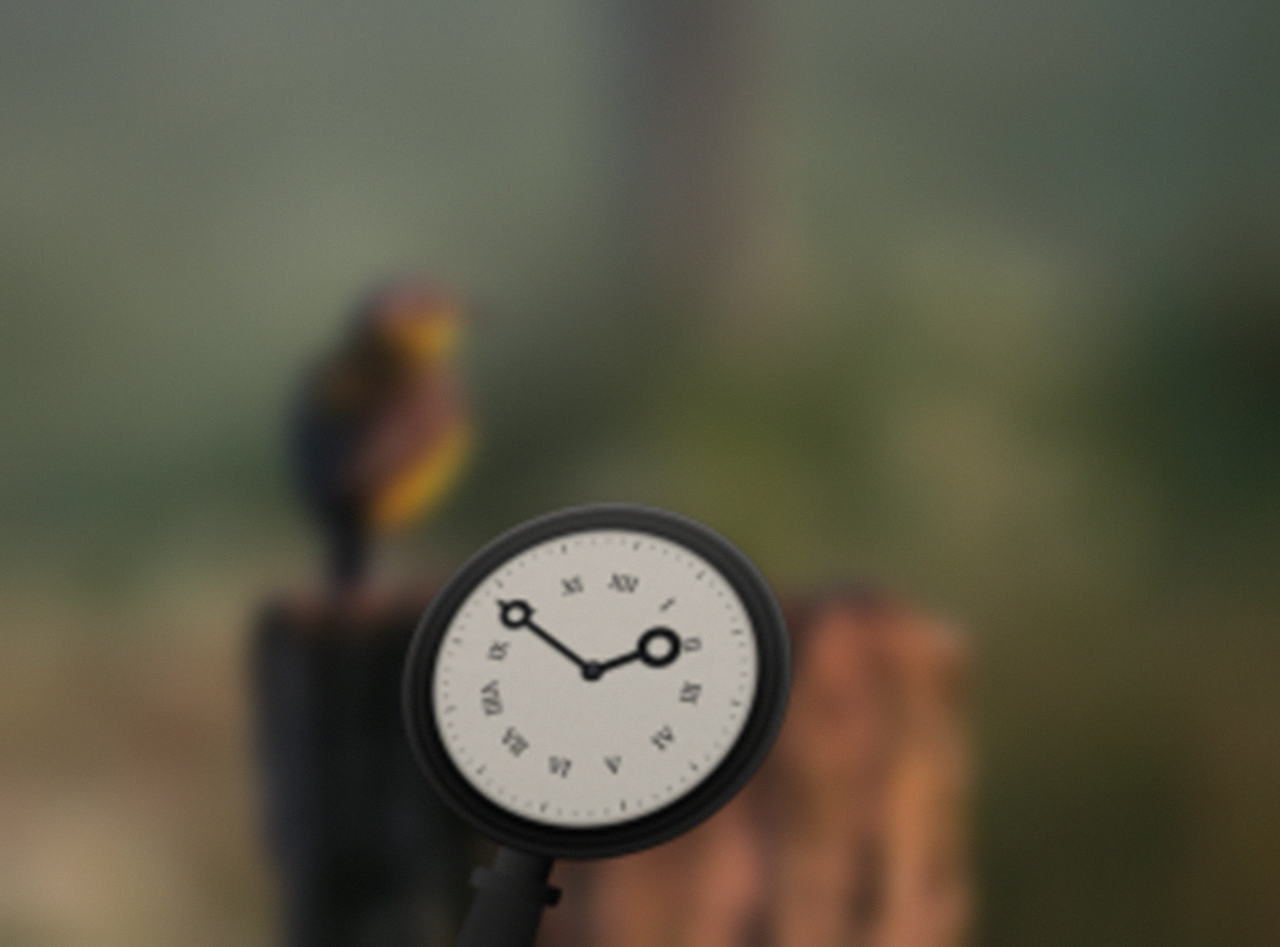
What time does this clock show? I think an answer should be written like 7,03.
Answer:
1,49
